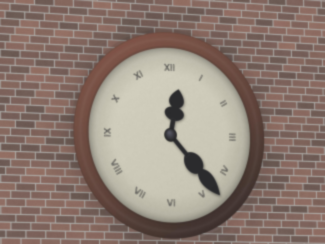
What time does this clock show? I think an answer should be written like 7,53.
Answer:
12,23
